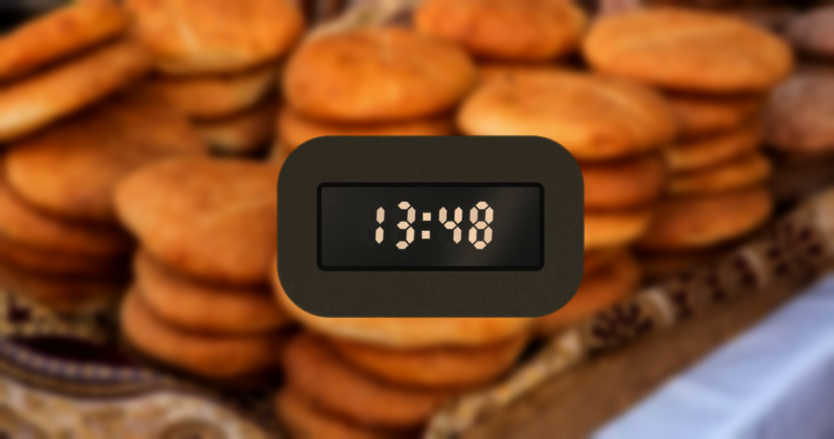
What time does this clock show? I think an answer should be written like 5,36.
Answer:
13,48
